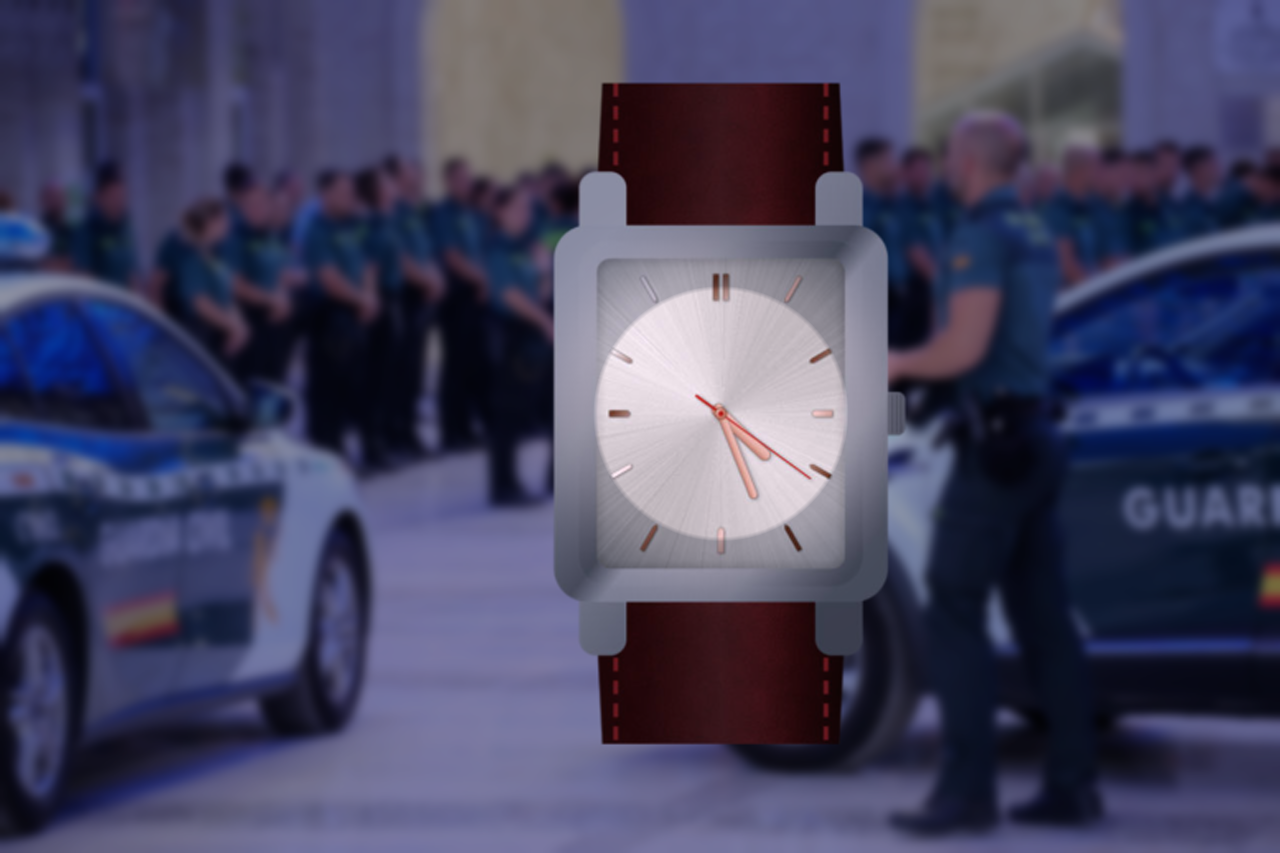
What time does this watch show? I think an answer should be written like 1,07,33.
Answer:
4,26,21
